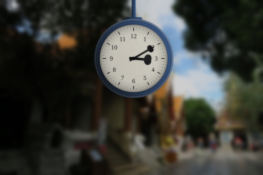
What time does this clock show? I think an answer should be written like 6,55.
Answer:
3,10
